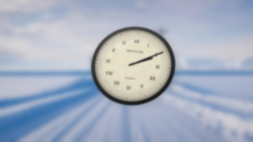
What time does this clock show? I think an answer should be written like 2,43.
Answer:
2,10
